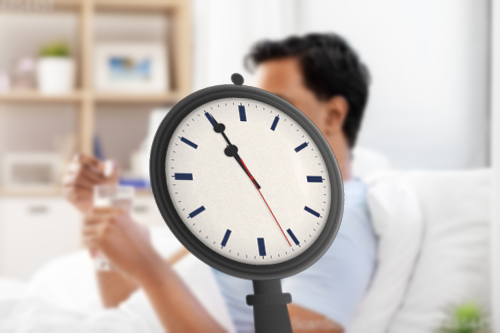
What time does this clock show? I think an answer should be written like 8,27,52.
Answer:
10,55,26
